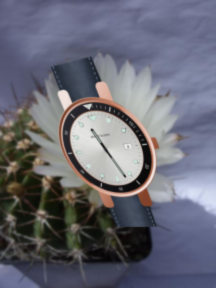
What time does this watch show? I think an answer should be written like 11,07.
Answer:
11,27
